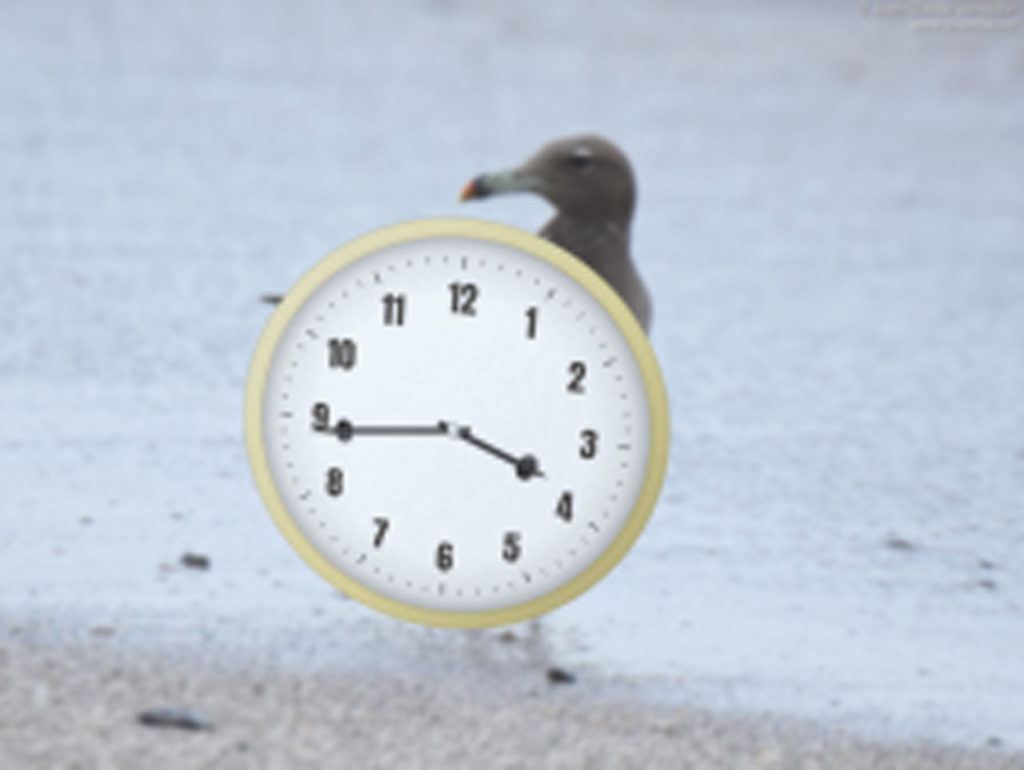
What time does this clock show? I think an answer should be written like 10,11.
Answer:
3,44
